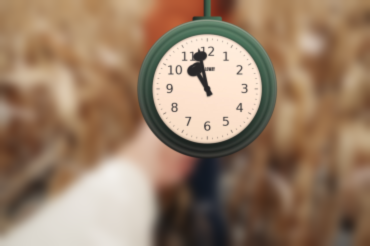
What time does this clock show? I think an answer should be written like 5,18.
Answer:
10,58
